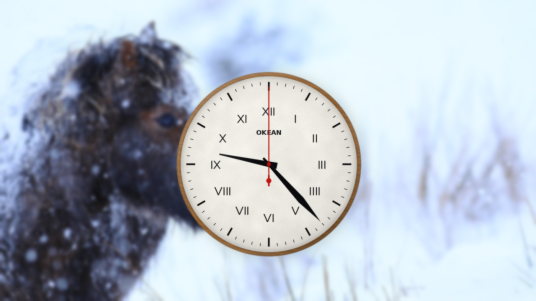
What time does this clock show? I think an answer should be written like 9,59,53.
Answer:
9,23,00
